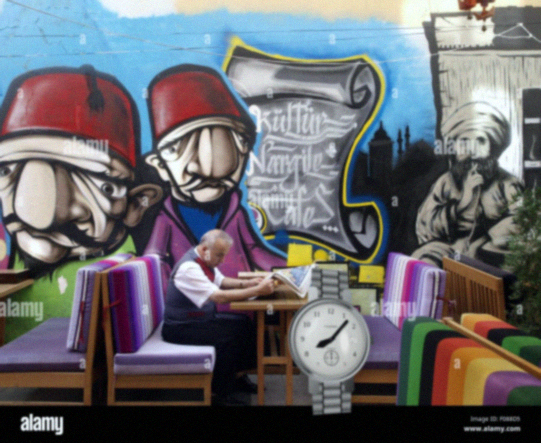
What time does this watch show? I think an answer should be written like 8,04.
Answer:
8,07
